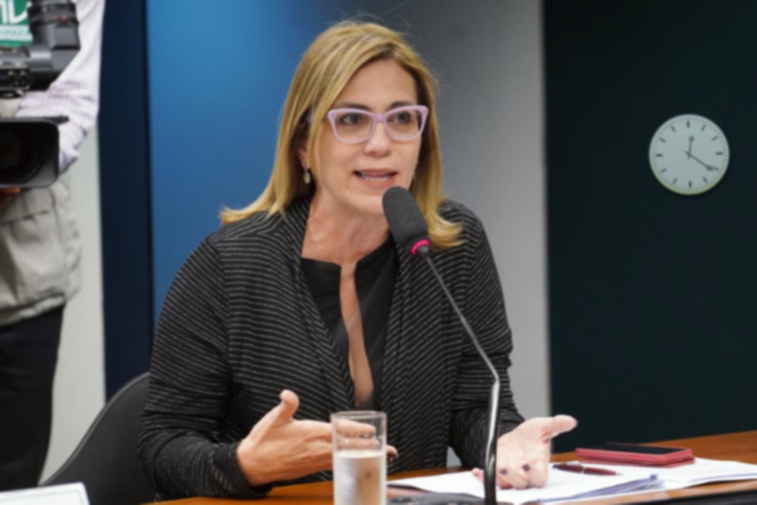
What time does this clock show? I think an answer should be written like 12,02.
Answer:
12,21
